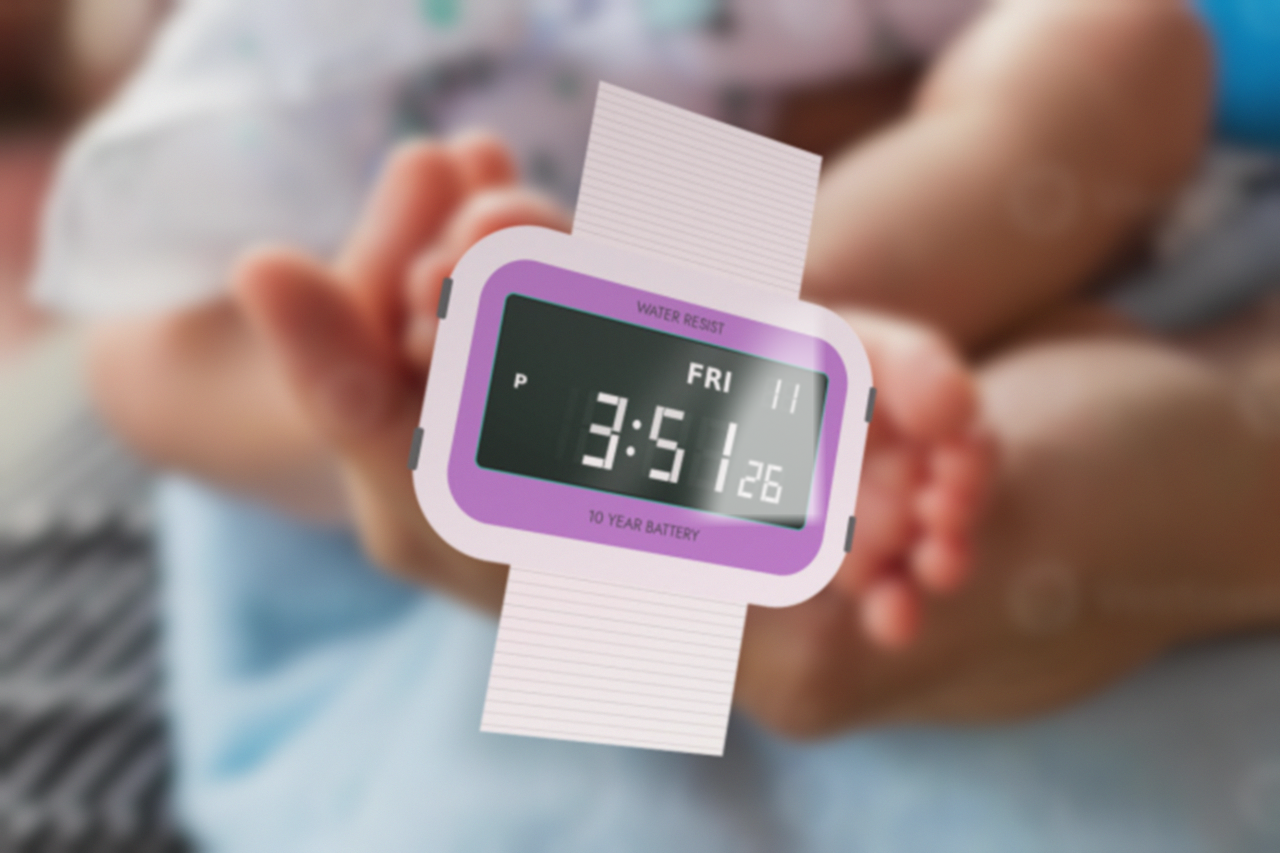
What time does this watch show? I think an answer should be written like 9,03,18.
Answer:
3,51,26
